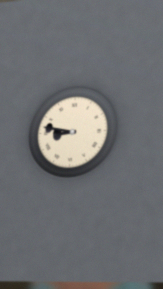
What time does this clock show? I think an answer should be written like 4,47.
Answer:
8,47
